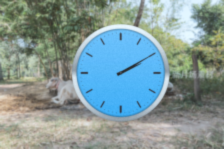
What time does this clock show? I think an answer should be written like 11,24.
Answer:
2,10
